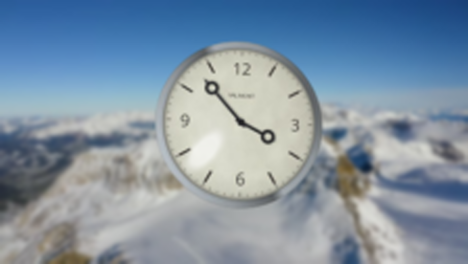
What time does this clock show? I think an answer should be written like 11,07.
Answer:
3,53
